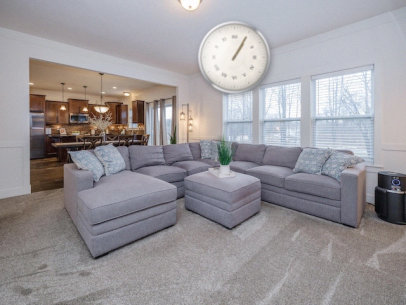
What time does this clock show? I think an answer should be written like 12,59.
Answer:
1,05
